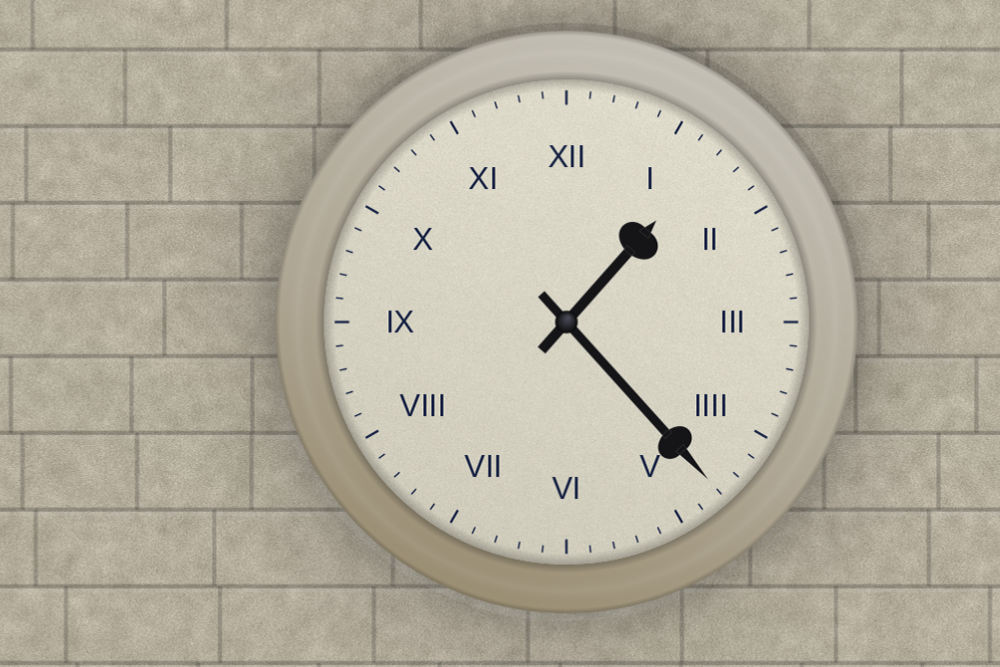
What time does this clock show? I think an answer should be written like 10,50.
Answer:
1,23
